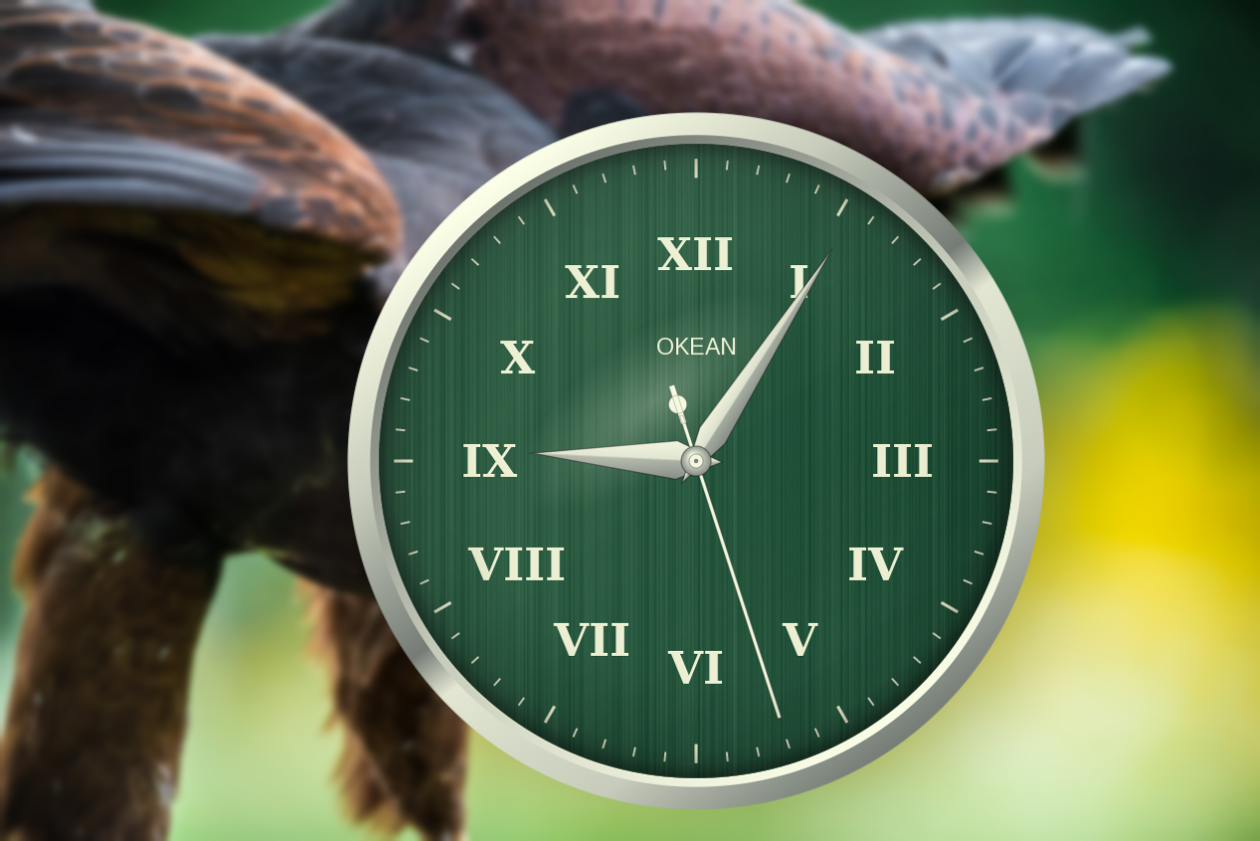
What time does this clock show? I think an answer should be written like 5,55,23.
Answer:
9,05,27
